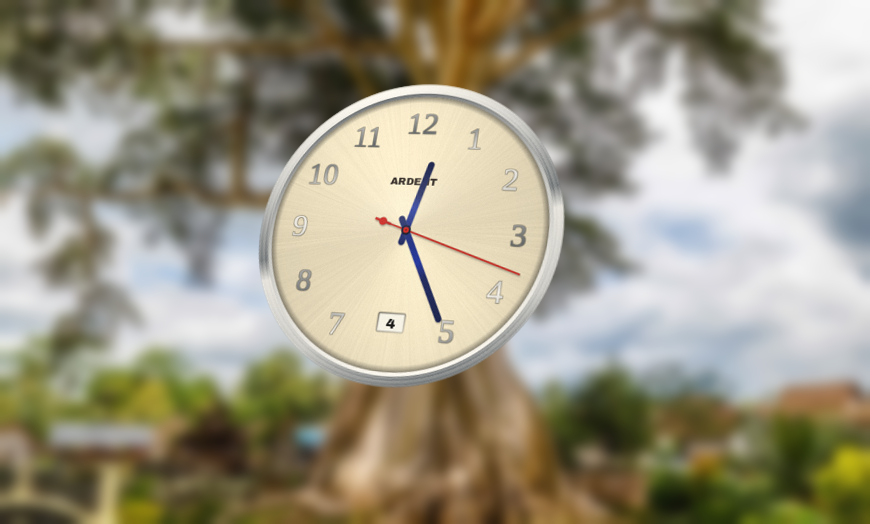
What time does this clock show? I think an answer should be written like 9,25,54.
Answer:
12,25,18
